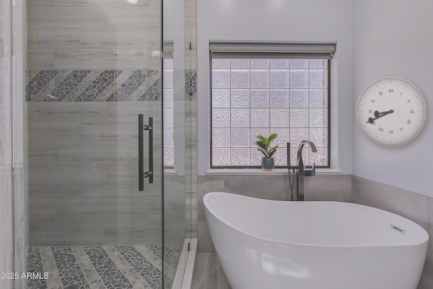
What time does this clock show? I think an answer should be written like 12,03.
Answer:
8,41
